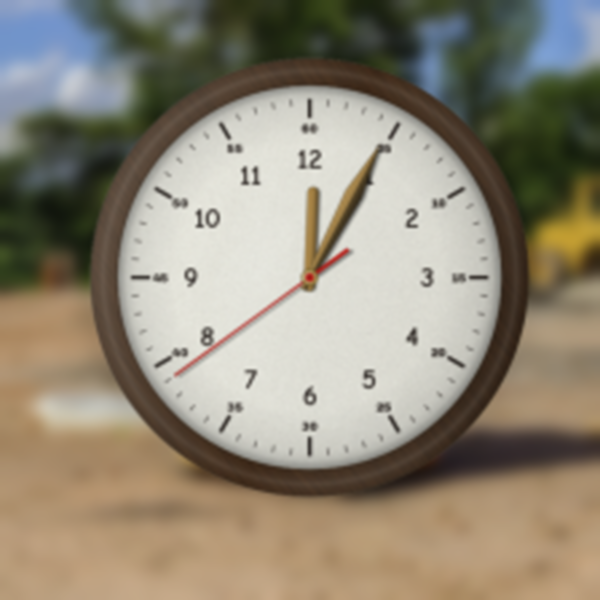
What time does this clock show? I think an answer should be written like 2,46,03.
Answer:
12,04,39
